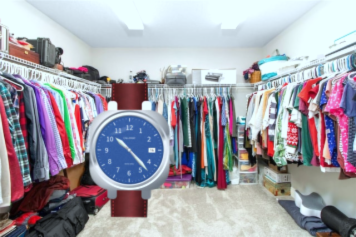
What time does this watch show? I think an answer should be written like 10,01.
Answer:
10,23
